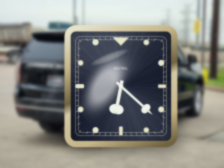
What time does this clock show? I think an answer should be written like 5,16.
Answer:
6,22
